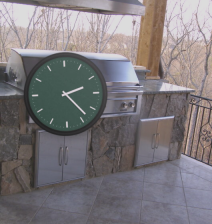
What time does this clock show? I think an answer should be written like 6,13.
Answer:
2,23
